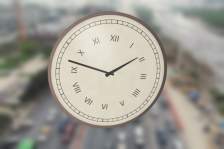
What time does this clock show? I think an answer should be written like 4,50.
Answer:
1,47
